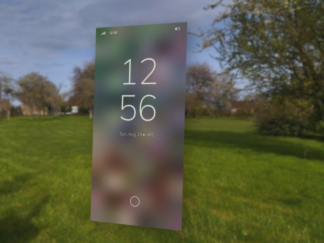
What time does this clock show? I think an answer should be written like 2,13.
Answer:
12,56
